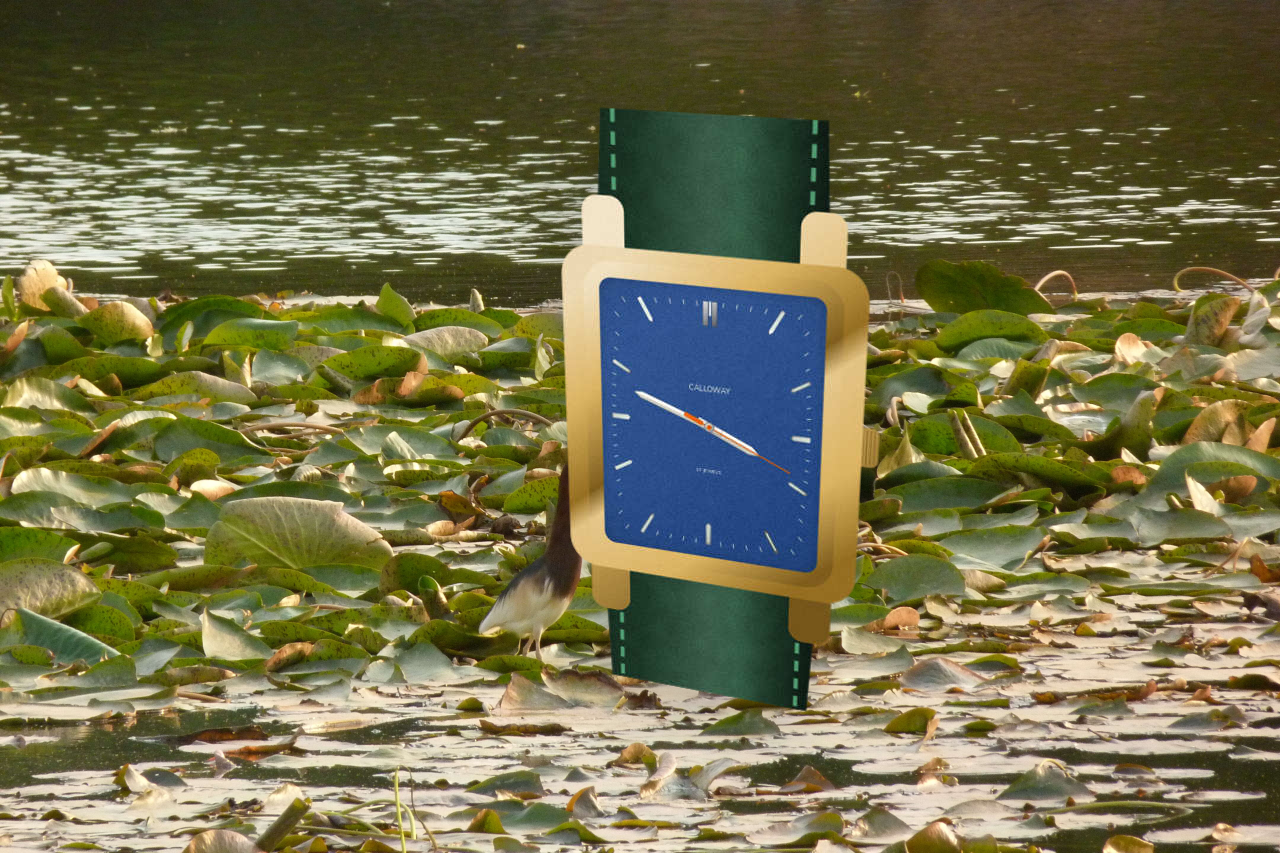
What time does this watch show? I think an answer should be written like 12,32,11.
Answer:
3,48,19
